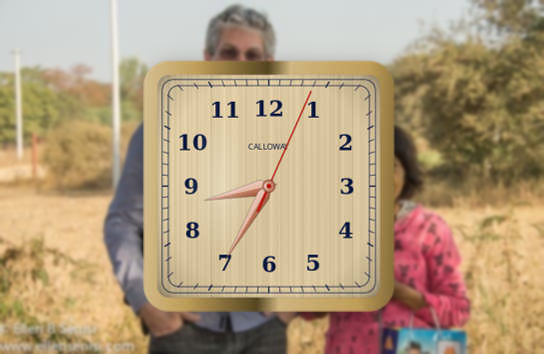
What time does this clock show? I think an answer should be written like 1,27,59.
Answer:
8,35,04
